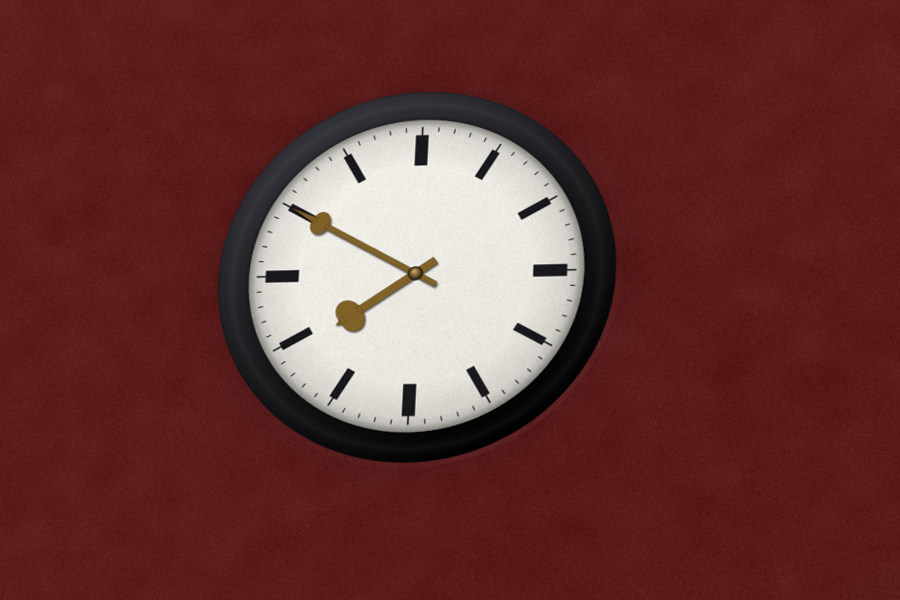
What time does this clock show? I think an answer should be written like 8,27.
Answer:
7,50
